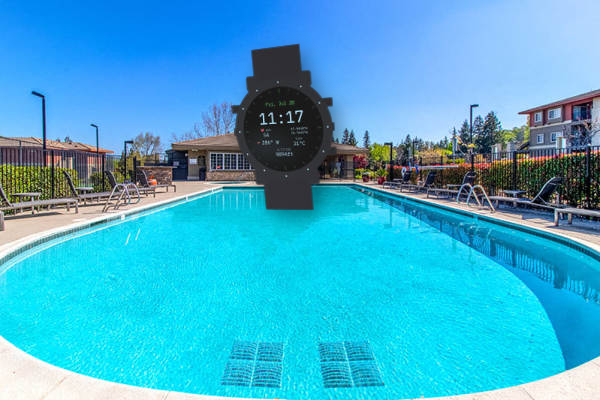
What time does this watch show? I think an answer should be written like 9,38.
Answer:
11,17
